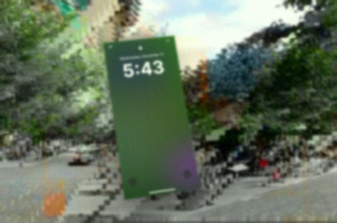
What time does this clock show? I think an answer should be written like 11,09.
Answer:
5,43
